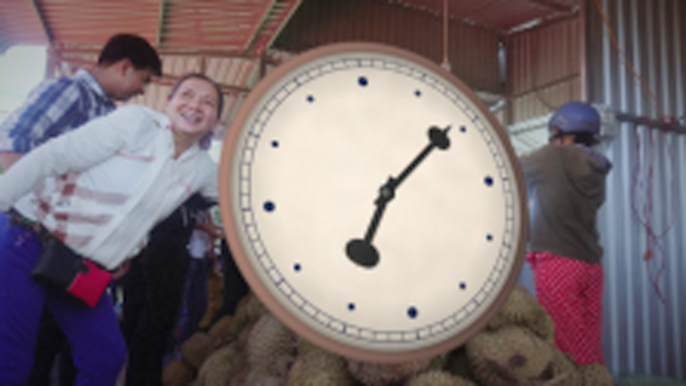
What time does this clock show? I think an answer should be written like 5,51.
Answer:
7,09
